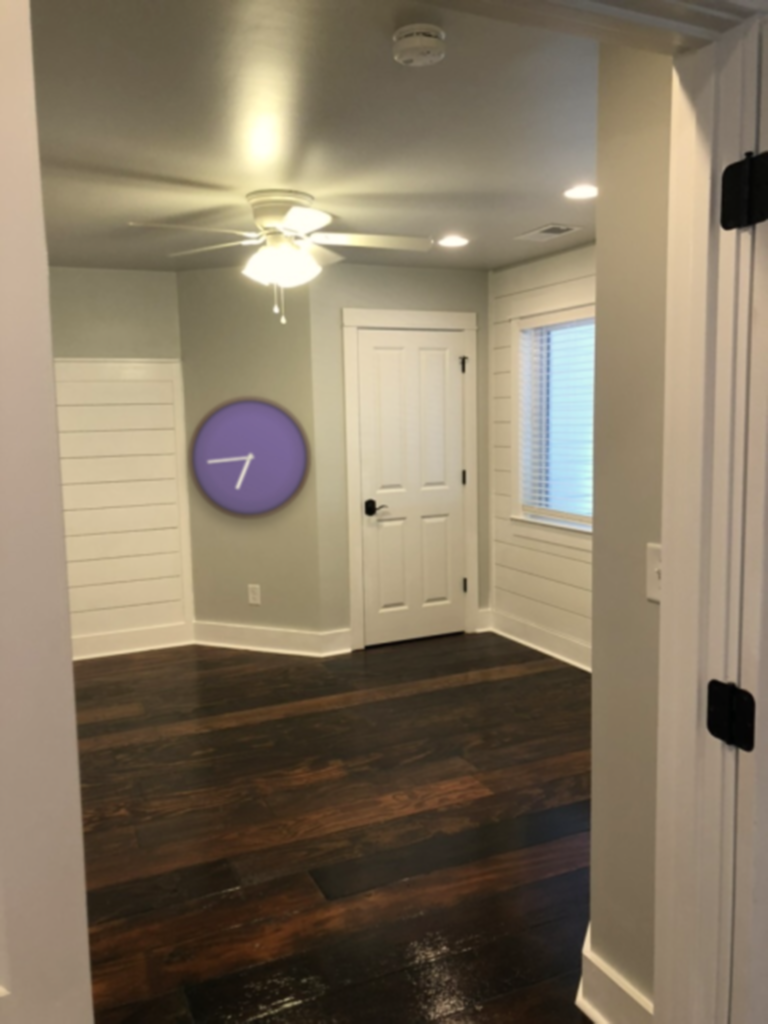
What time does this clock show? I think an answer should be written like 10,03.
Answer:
6,44
